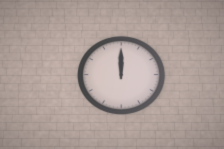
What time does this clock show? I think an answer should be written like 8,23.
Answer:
12,00
